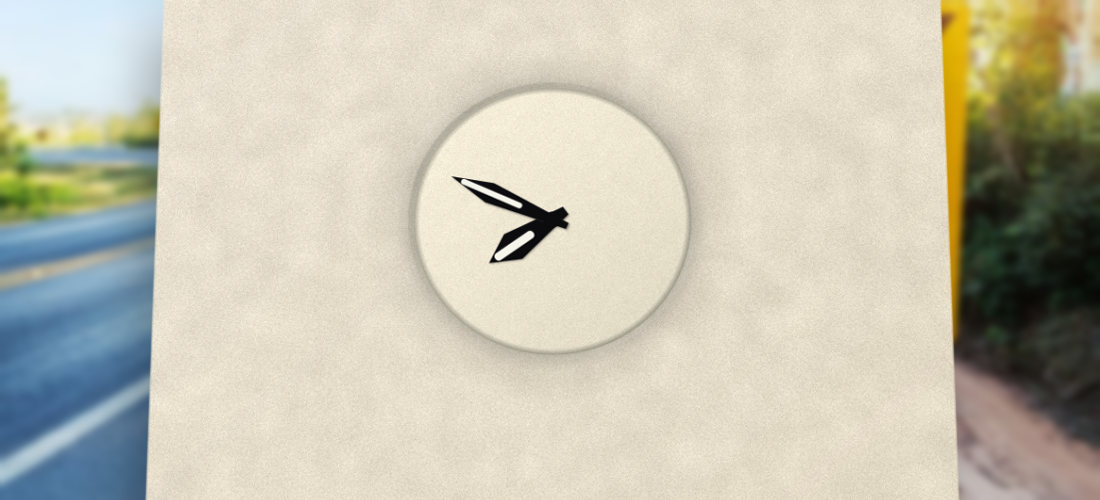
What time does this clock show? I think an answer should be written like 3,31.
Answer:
7,49
